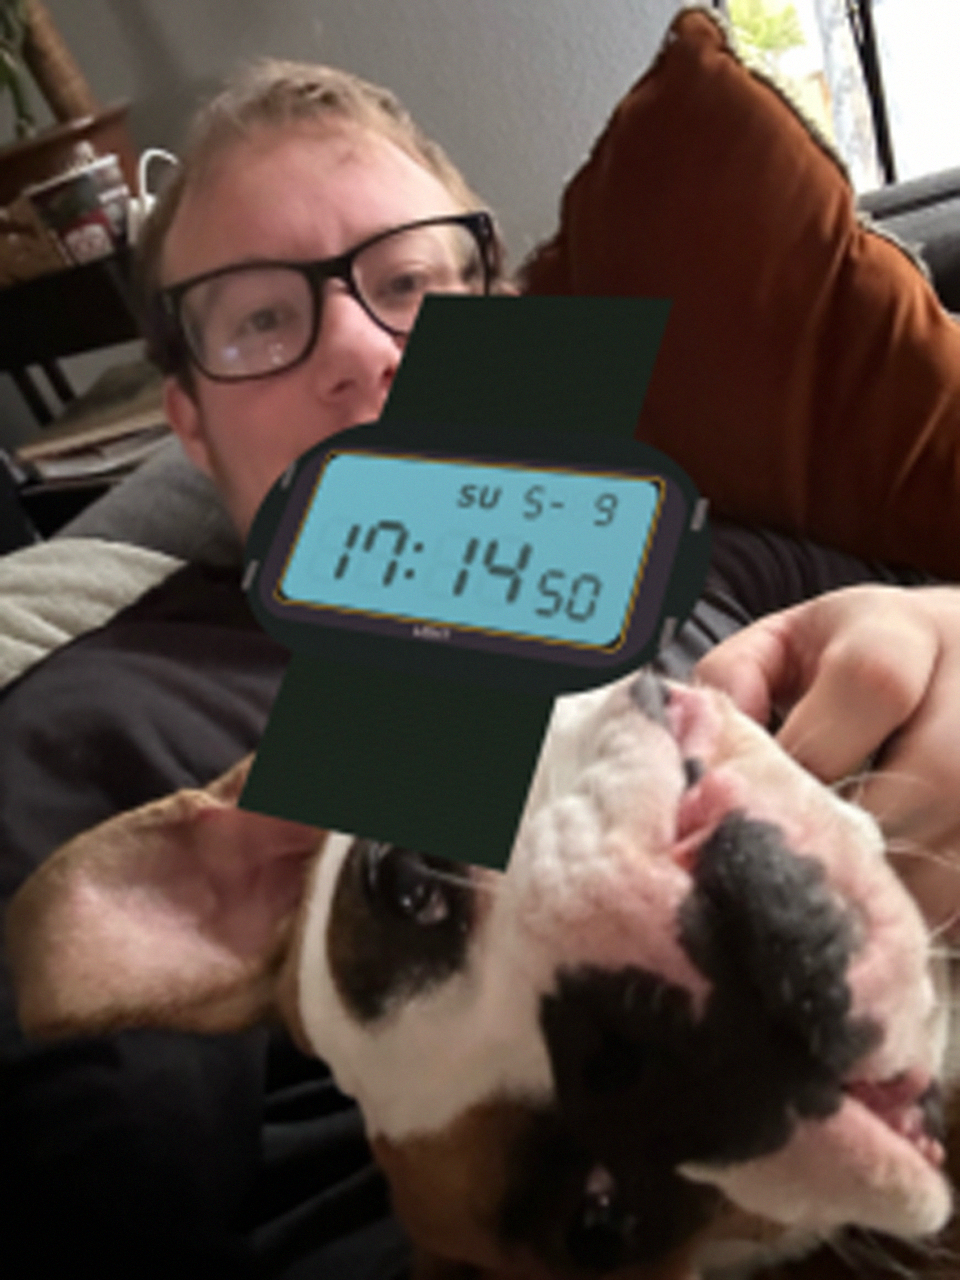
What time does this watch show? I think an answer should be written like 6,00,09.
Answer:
17,14,50
